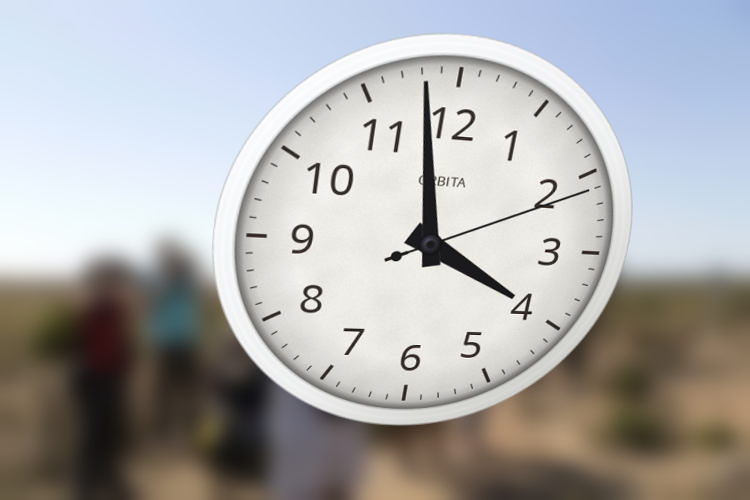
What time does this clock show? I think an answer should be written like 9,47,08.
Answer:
3,58,11
